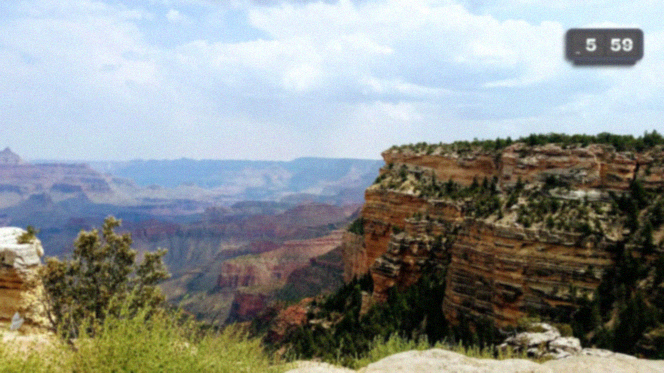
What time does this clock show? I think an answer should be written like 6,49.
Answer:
5,59
